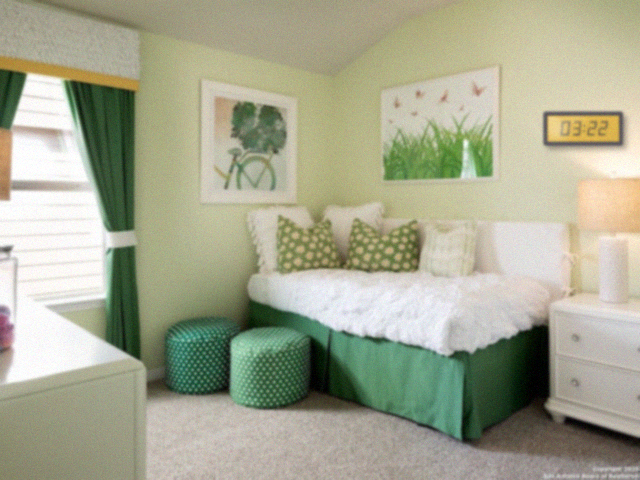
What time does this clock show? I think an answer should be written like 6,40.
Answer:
3,22
